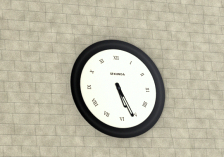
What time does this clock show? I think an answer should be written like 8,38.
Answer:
5,26
